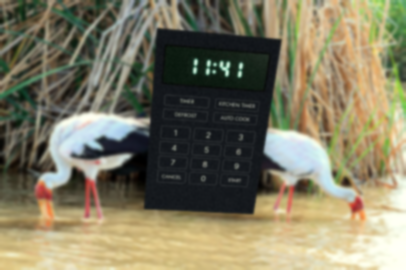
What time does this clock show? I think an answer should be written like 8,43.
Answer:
11,41
